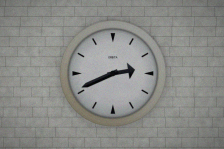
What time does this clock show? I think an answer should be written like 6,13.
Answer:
2,41
